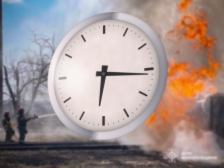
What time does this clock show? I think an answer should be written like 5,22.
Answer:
6,16
